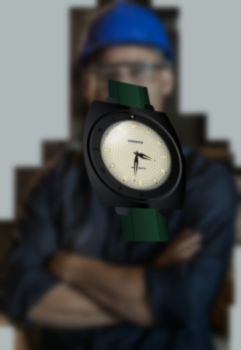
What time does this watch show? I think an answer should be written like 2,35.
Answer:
3,32
